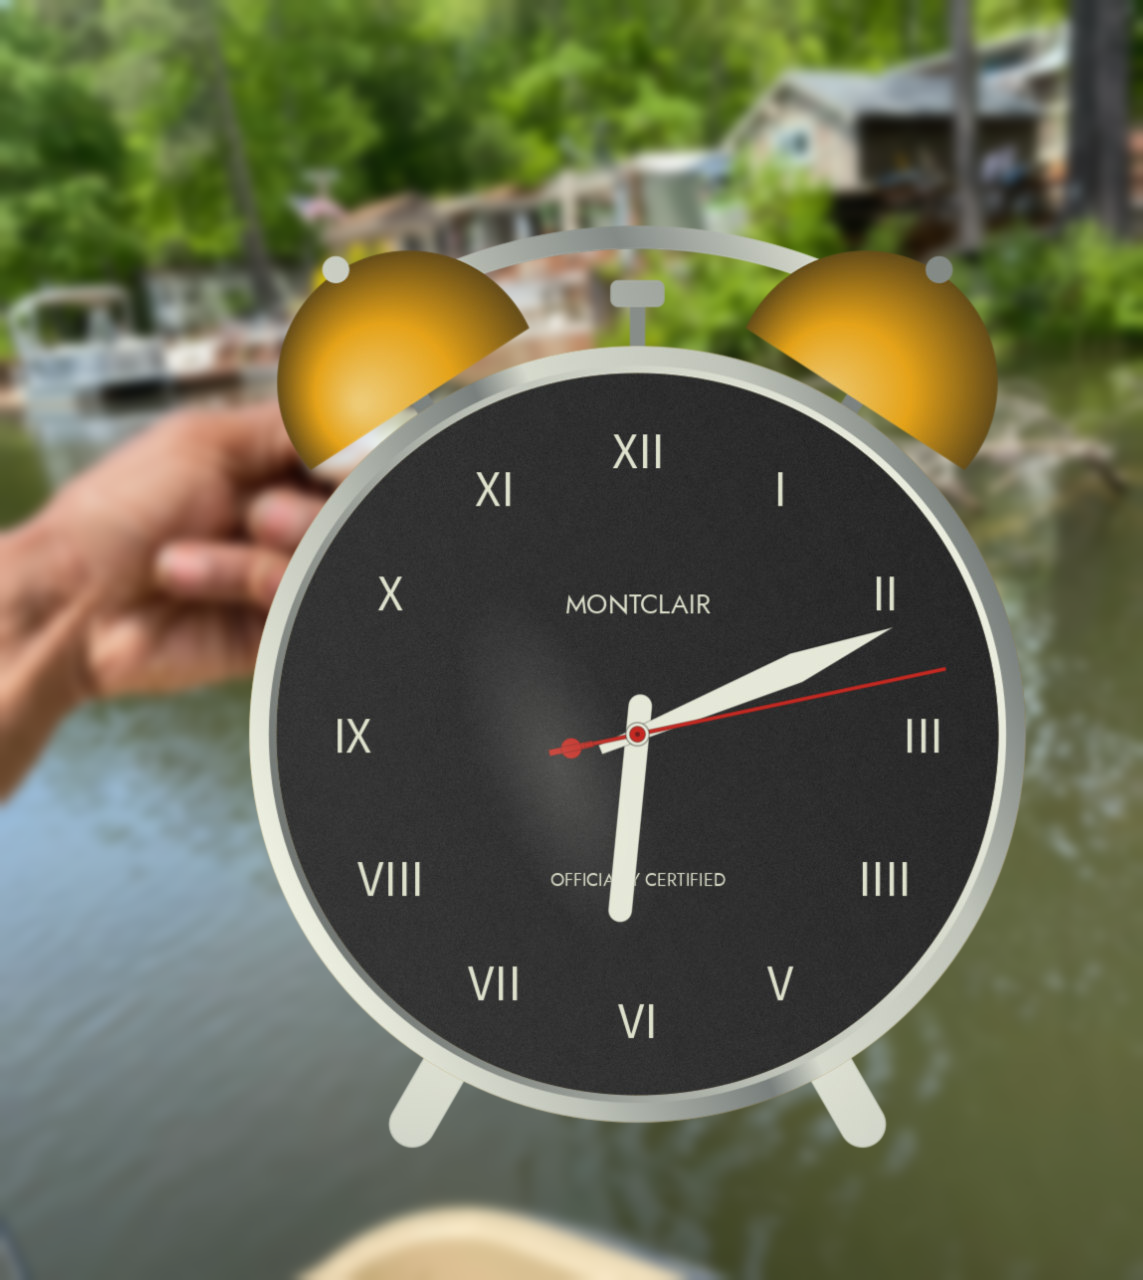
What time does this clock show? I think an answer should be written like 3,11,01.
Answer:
6,11,13
